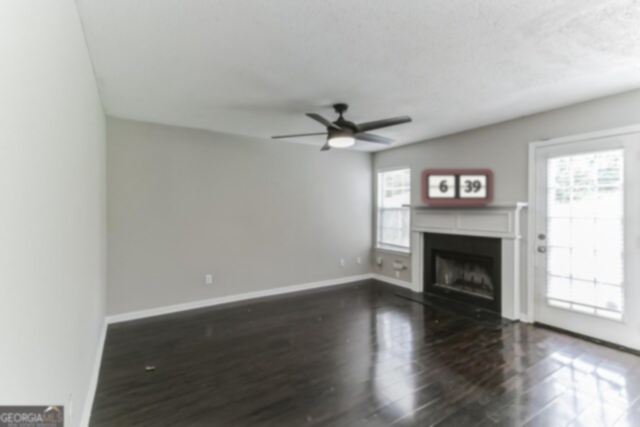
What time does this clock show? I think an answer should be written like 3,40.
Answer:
6,39
